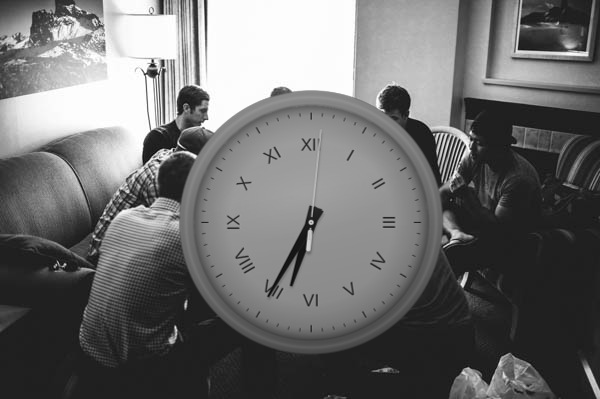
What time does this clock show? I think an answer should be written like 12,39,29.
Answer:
6,35,01
